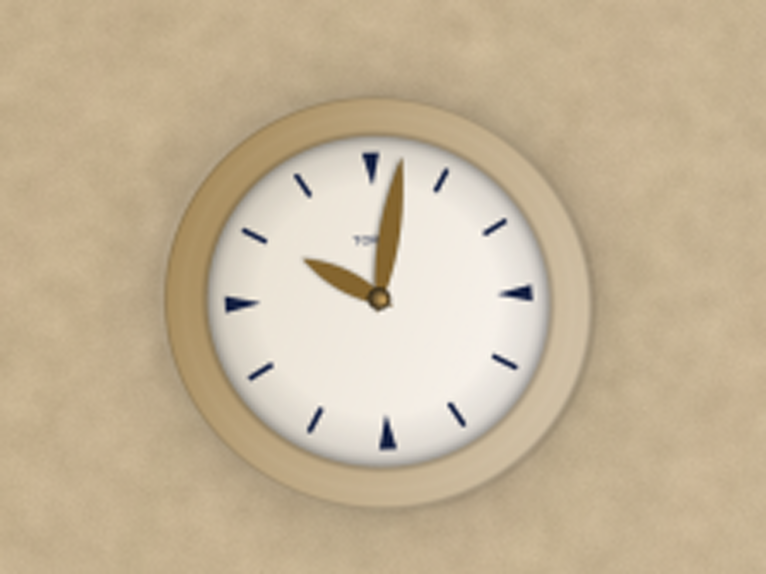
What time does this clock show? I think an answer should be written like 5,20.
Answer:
10,02
